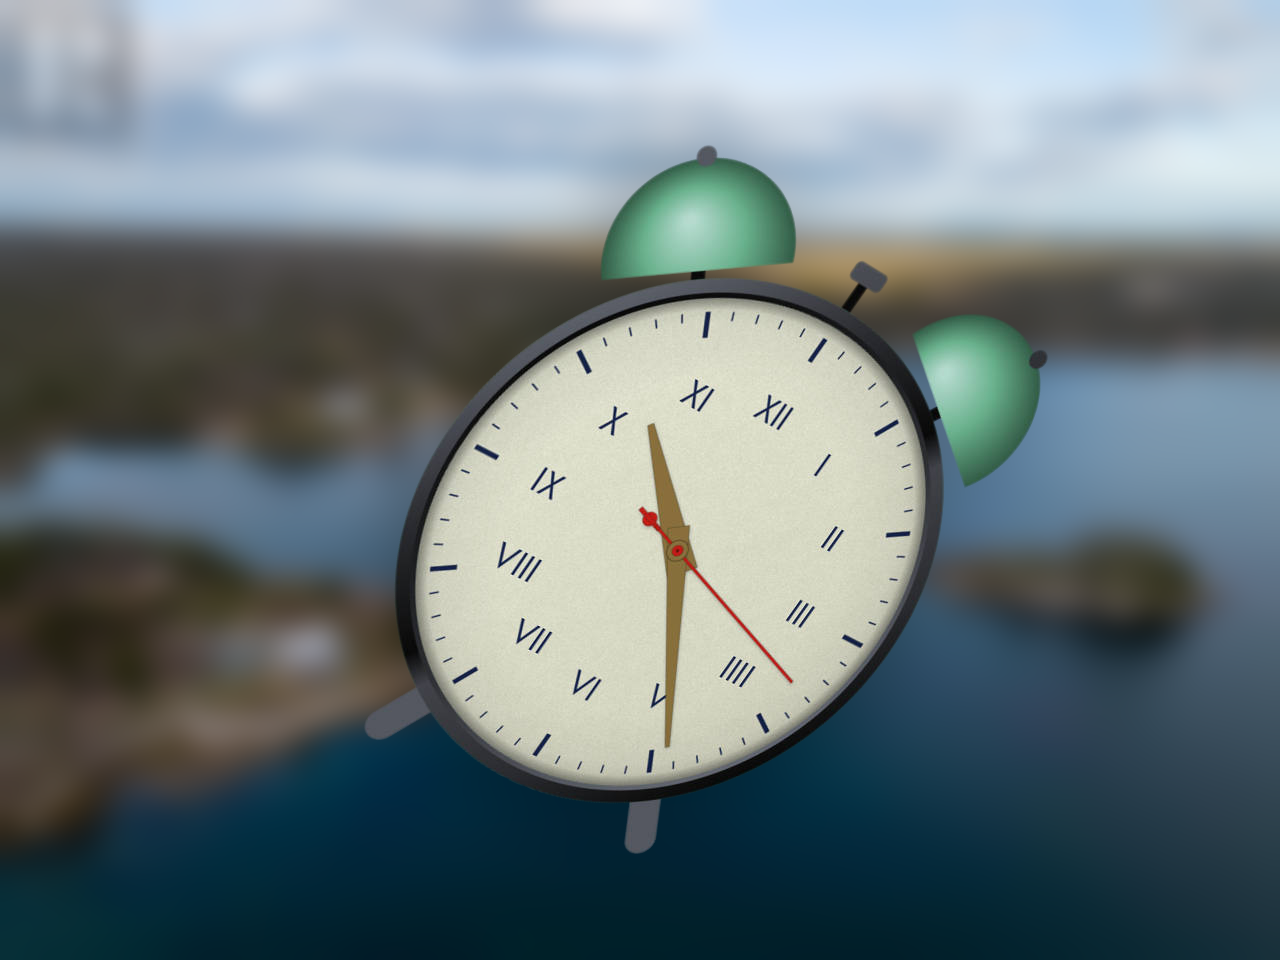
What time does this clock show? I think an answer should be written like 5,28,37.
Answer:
10,24,18
